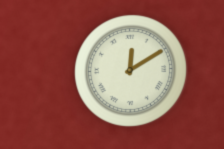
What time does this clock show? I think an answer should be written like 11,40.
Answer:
12,10
